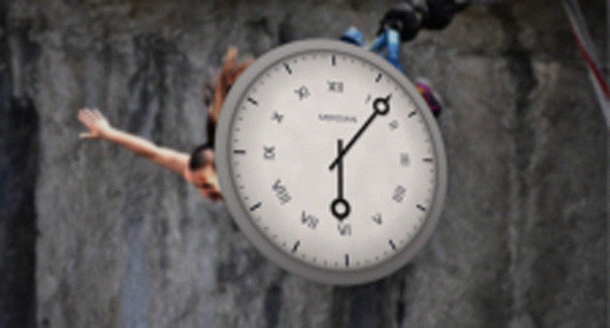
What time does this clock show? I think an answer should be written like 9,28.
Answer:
6,07
